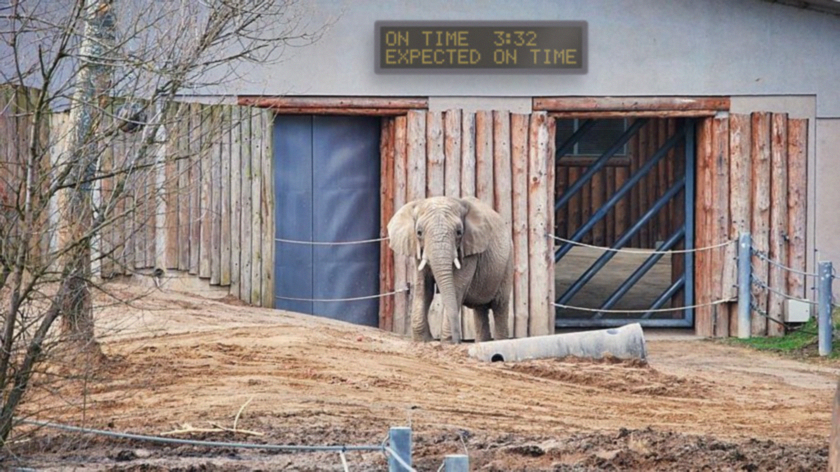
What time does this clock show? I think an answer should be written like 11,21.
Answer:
3,32
